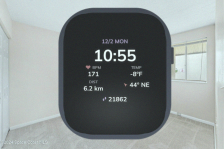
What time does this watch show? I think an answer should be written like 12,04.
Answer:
10,55
